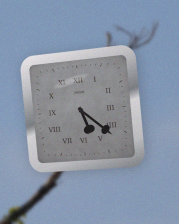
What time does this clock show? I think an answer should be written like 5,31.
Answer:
5,22
